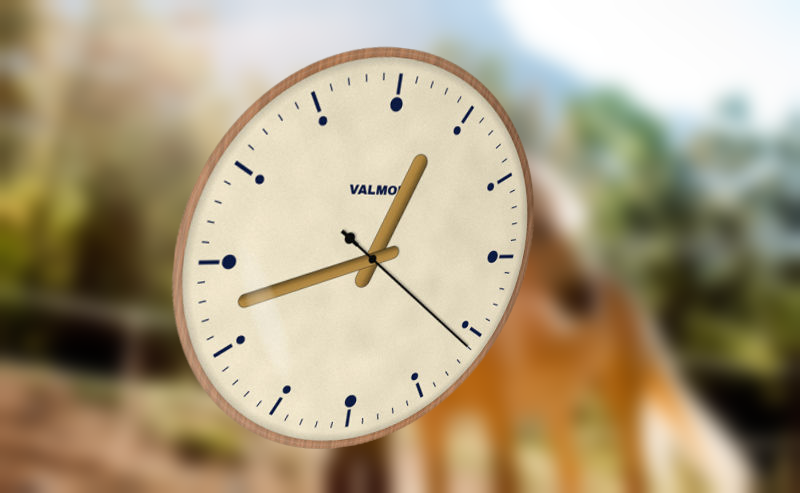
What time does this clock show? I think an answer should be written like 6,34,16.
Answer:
12,42,21
